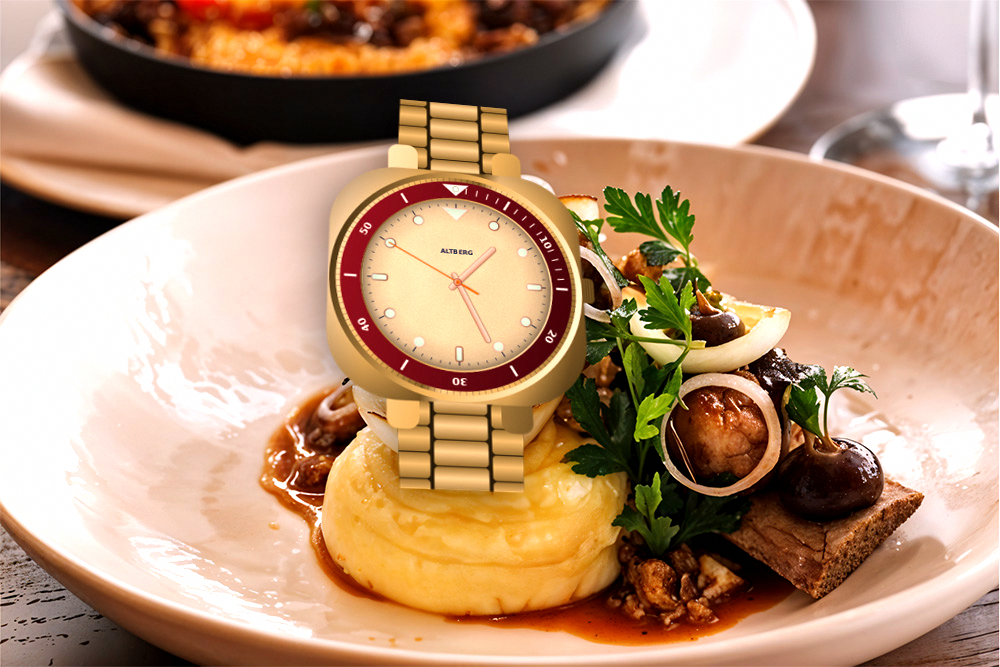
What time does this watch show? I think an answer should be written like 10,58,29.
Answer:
1,25,50
